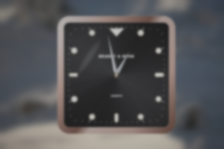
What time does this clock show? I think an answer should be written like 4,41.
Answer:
12,58
